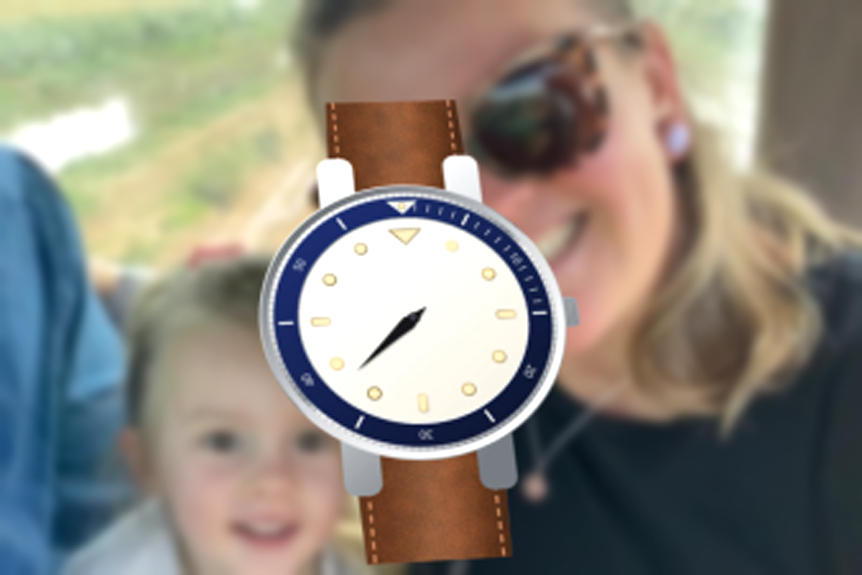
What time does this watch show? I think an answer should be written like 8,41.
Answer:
7,38
